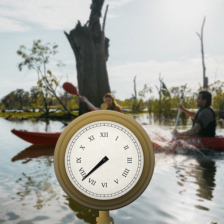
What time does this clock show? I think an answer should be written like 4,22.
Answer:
7,38
